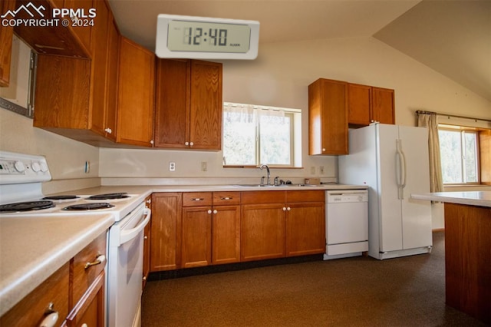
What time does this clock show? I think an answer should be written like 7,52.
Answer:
12,40
